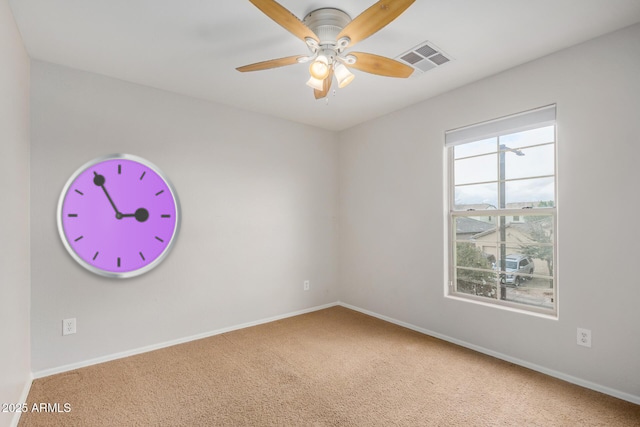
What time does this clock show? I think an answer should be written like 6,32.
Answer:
2,55
